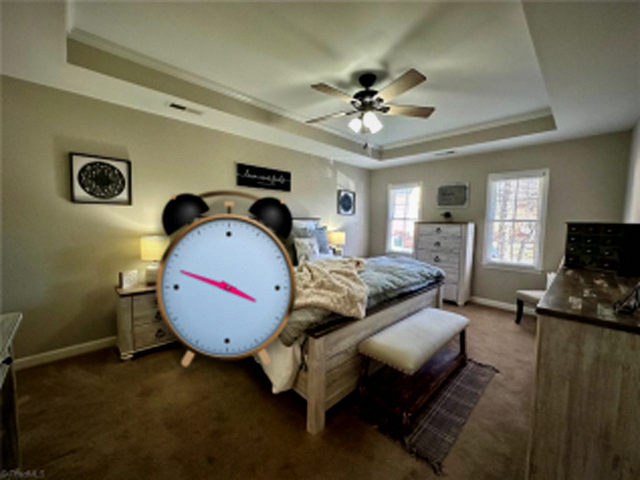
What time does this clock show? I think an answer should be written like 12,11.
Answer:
3,48
